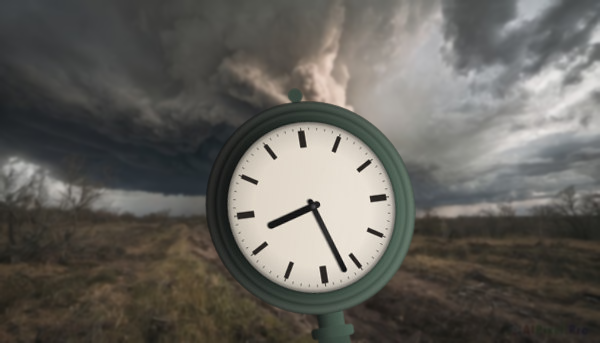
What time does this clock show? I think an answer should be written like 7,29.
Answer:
8,27
